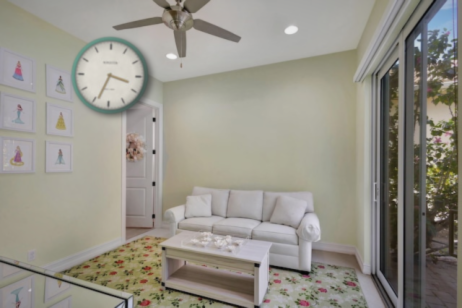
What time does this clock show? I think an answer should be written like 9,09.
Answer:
3,34
